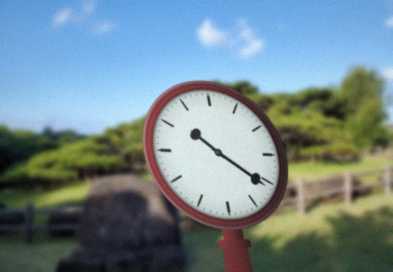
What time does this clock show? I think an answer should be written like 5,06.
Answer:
10,21
